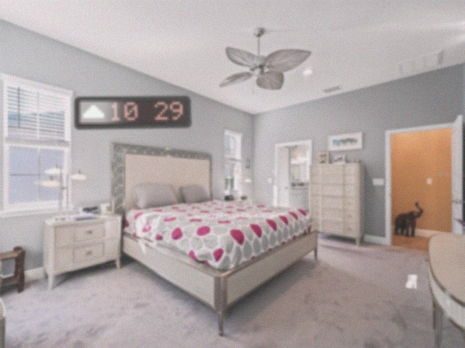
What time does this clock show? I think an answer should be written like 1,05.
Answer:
10,29
